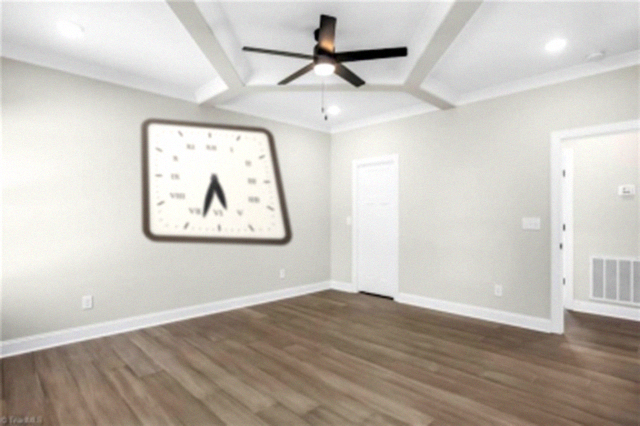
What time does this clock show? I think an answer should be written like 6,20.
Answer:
5,33
